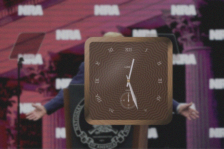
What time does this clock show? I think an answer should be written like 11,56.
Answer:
12,27
